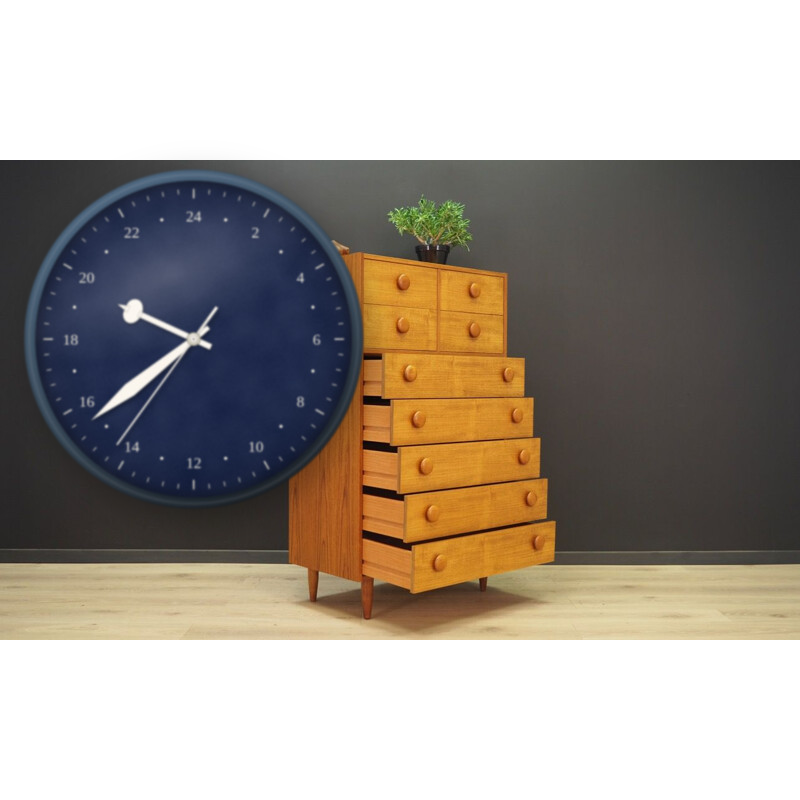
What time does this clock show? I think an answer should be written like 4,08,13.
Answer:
19,38,36
